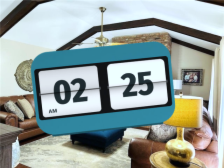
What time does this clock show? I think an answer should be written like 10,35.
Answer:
2,25
